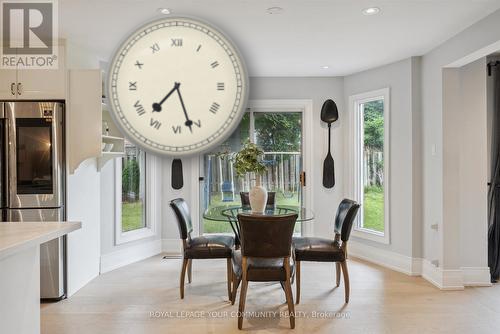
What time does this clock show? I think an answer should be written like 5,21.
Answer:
7,27
